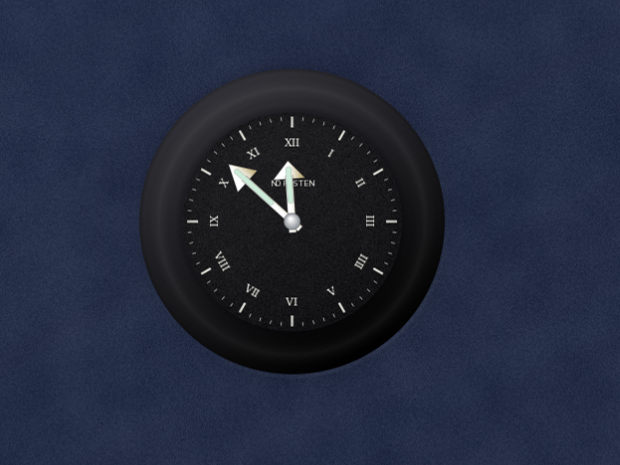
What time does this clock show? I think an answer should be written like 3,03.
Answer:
11,52
